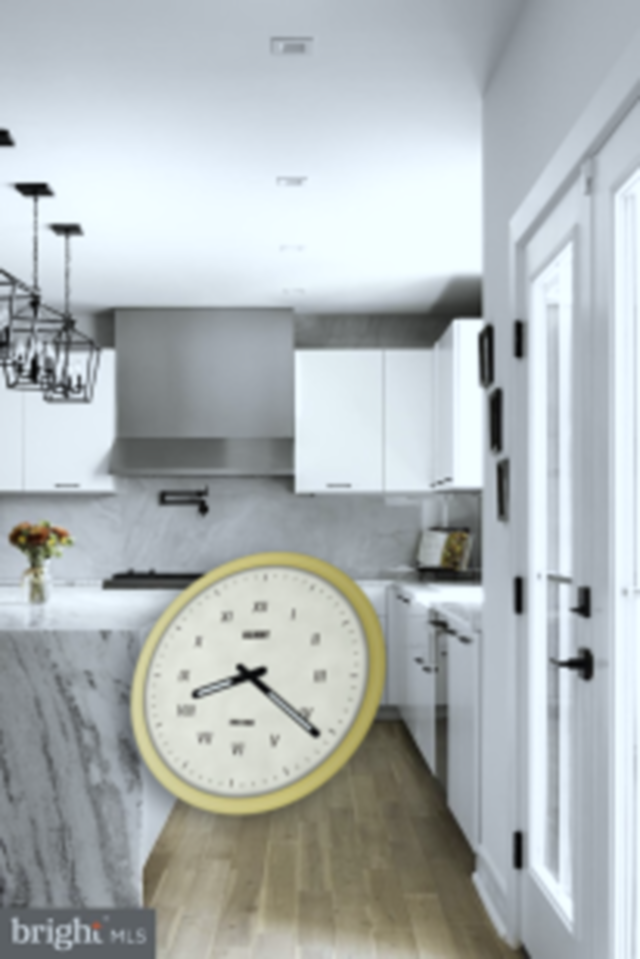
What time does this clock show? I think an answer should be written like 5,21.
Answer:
8,21
